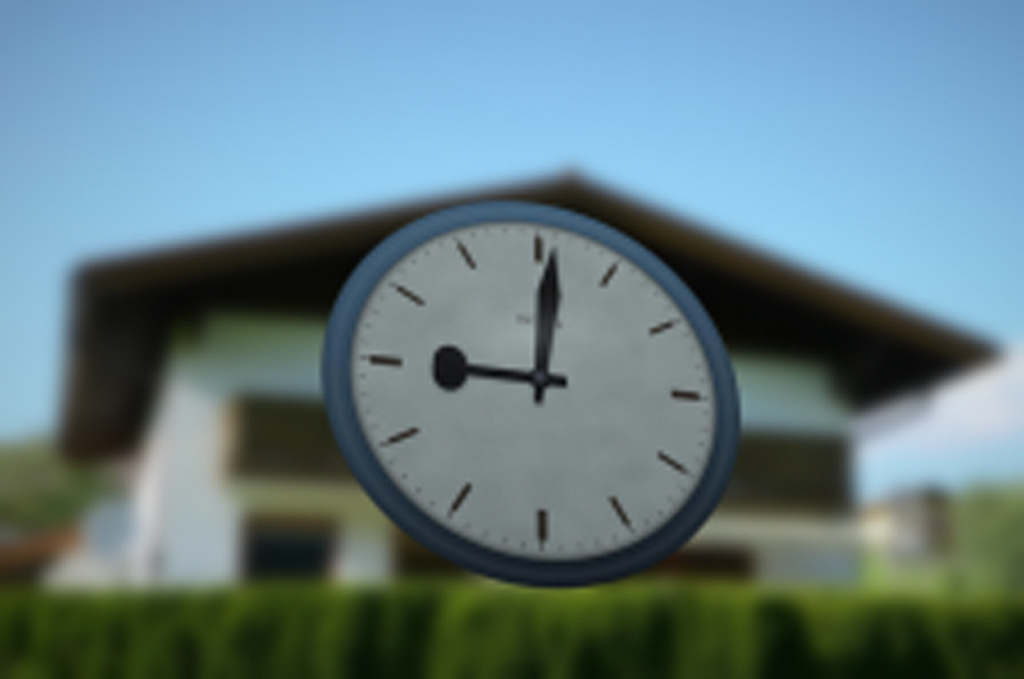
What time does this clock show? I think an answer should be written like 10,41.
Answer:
9,01
